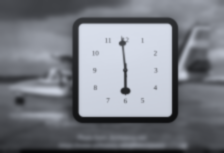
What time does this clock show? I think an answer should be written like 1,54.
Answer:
5,59
